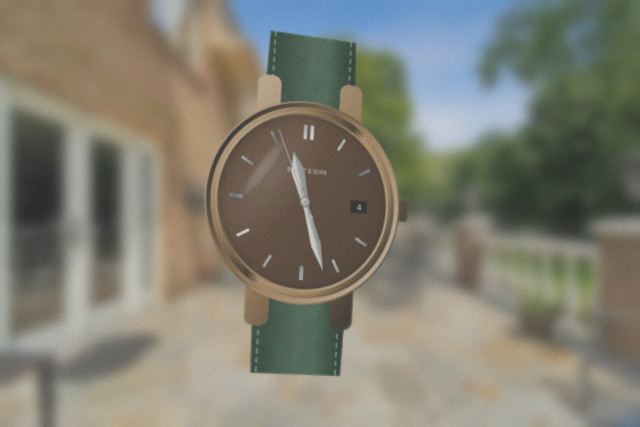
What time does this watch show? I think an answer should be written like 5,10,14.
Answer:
11,26,56
